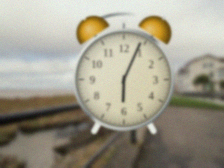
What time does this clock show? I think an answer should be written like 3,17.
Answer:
6,04
